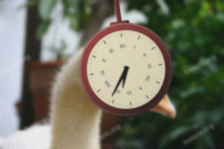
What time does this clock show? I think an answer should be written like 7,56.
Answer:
6,36
